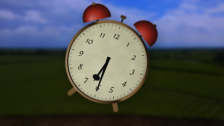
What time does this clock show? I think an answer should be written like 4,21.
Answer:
6,30
